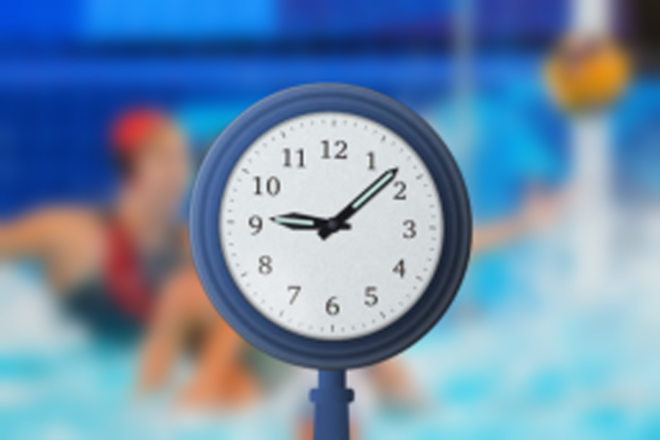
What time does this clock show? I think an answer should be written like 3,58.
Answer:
9,08
